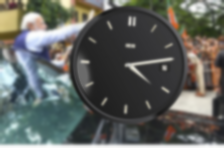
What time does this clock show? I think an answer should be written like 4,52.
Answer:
4,13
